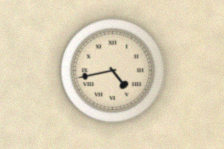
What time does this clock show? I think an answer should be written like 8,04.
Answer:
4,43
